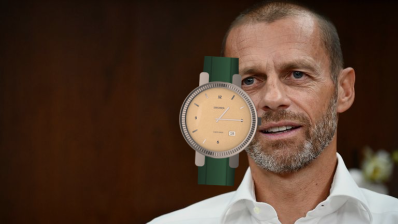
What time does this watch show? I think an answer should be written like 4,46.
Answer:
1,15
